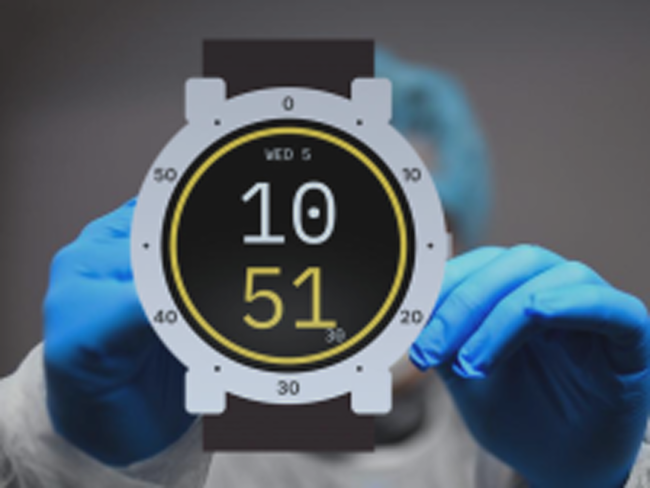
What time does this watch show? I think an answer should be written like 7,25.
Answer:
10,51
